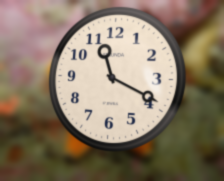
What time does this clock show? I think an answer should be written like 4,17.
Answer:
11,19
